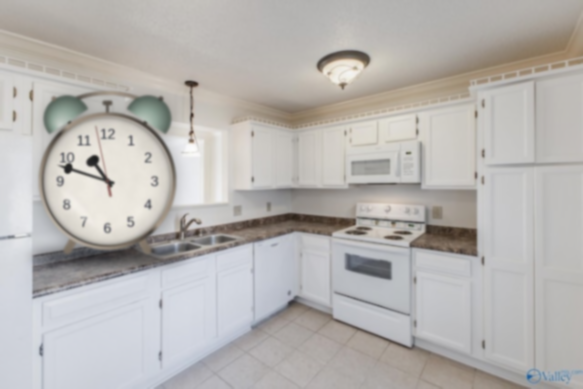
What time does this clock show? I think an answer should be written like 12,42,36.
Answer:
10,47,58
